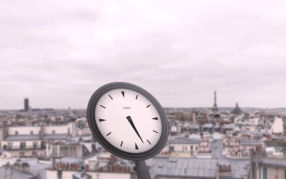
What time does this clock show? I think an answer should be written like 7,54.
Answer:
5,27
